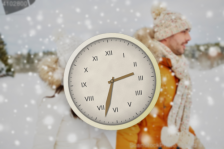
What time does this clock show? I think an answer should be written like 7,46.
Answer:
2,33
